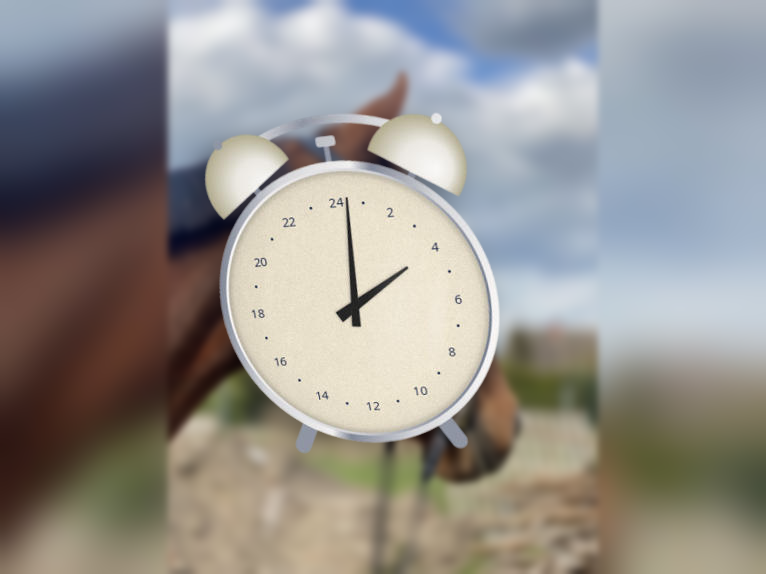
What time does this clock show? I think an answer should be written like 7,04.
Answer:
4,01
